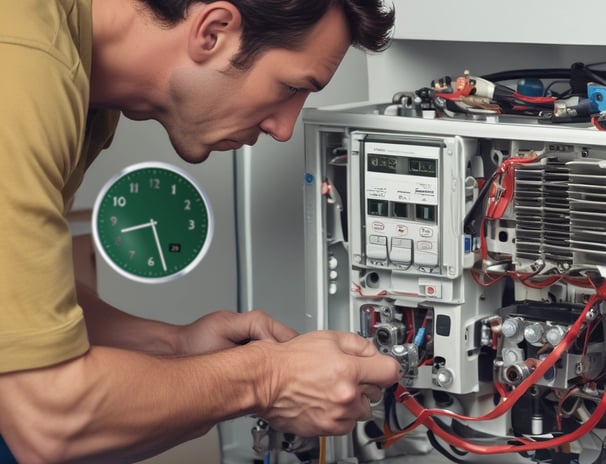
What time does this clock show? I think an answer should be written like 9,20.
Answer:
8,27
